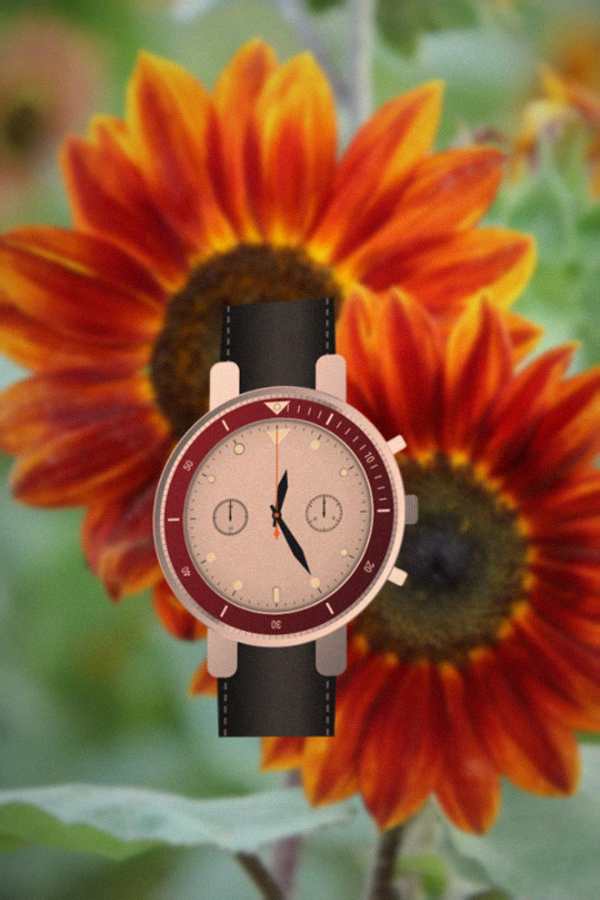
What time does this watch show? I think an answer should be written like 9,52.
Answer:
12,25
